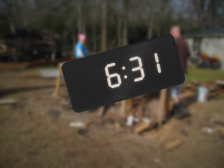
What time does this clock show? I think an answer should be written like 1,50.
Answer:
6,31
